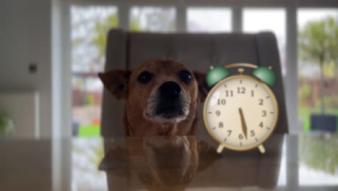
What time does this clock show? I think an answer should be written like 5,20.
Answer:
5,28
